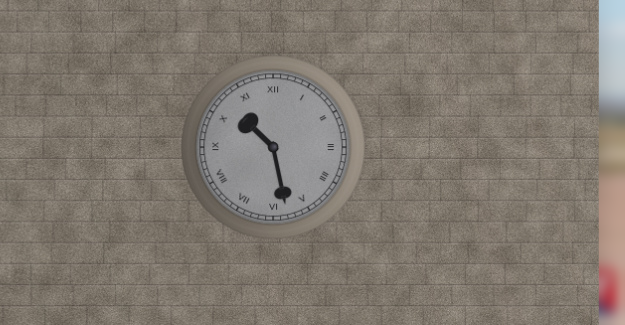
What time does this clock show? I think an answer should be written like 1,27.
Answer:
10,28
